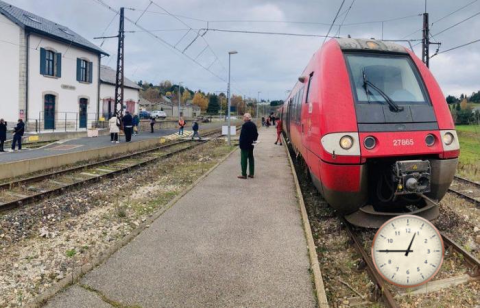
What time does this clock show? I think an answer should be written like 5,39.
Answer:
12,45
